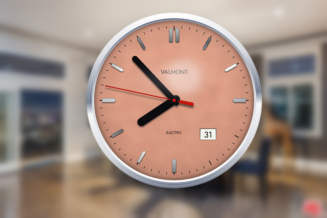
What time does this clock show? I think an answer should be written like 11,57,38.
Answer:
7,52,47
